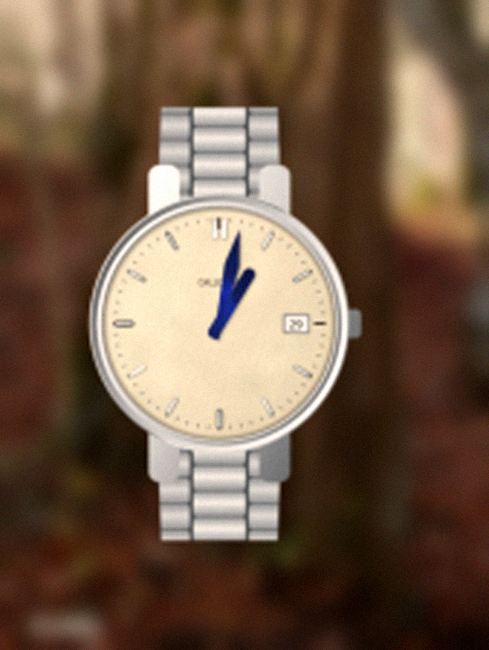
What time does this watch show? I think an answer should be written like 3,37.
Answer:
1,02
